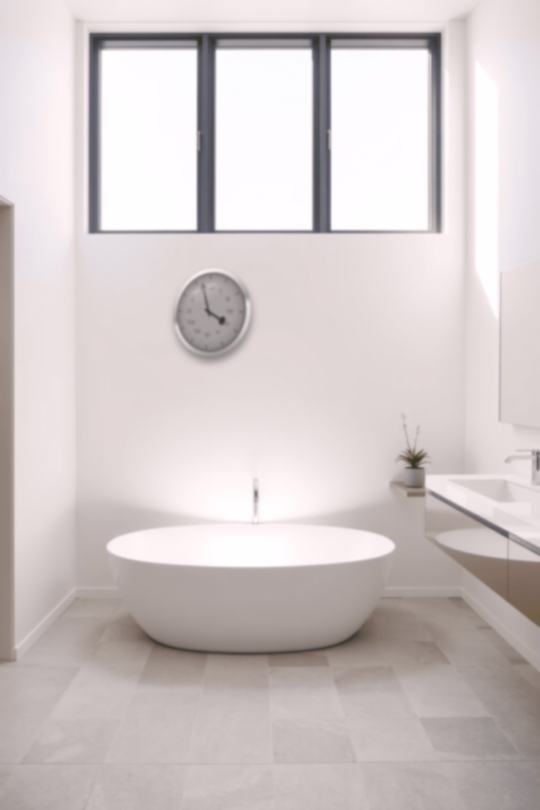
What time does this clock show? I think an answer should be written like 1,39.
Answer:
3,57
